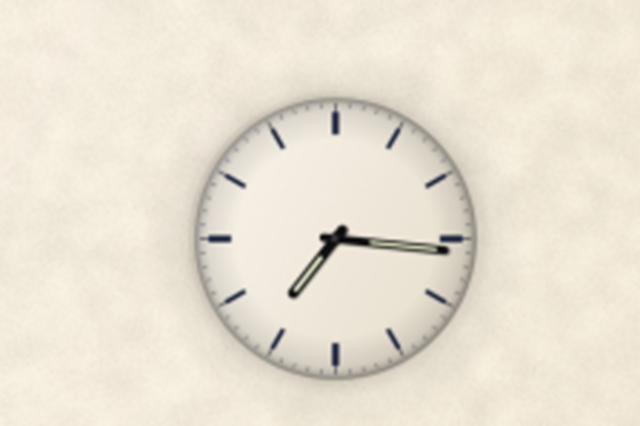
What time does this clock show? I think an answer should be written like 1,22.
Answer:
7,16
